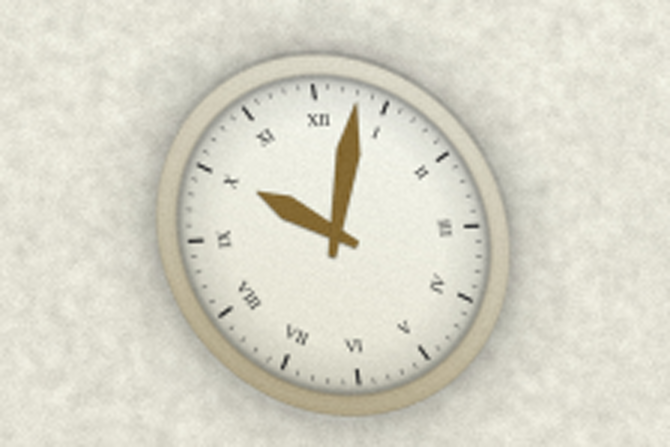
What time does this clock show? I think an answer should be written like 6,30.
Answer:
10,03
